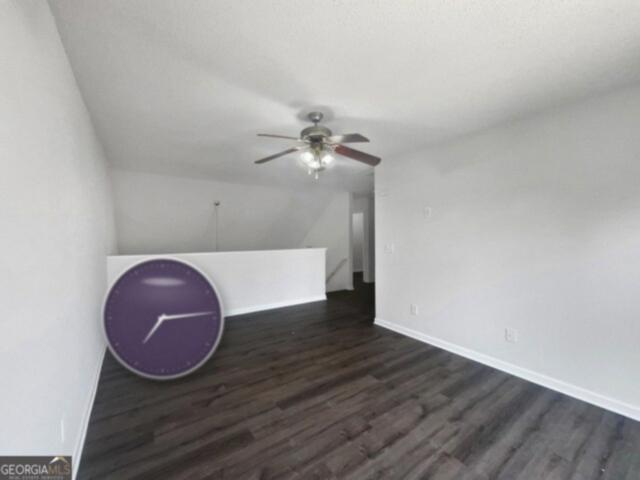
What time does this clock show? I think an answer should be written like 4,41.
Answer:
7,14
